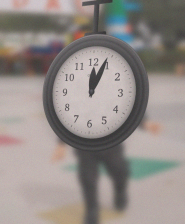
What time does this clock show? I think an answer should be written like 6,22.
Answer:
12,04
